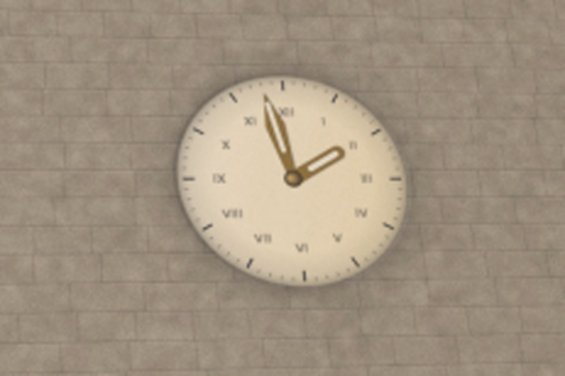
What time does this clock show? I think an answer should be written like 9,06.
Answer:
1,58
